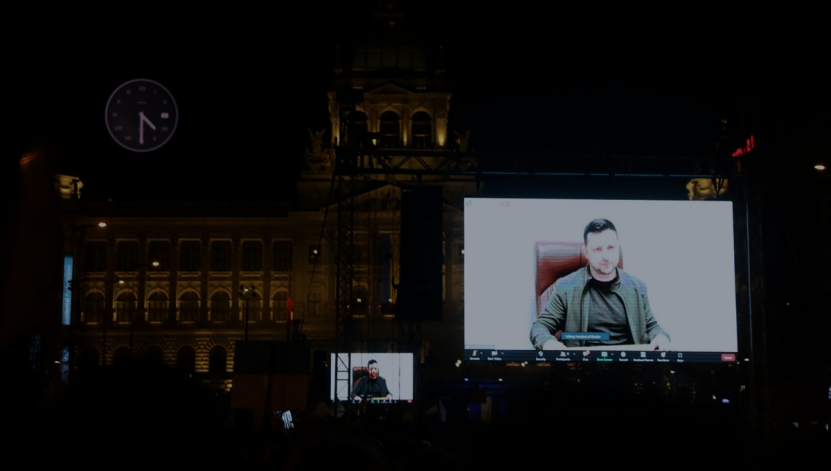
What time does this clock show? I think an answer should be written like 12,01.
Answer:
4,30
